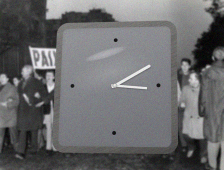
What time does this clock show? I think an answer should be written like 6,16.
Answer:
3,10
